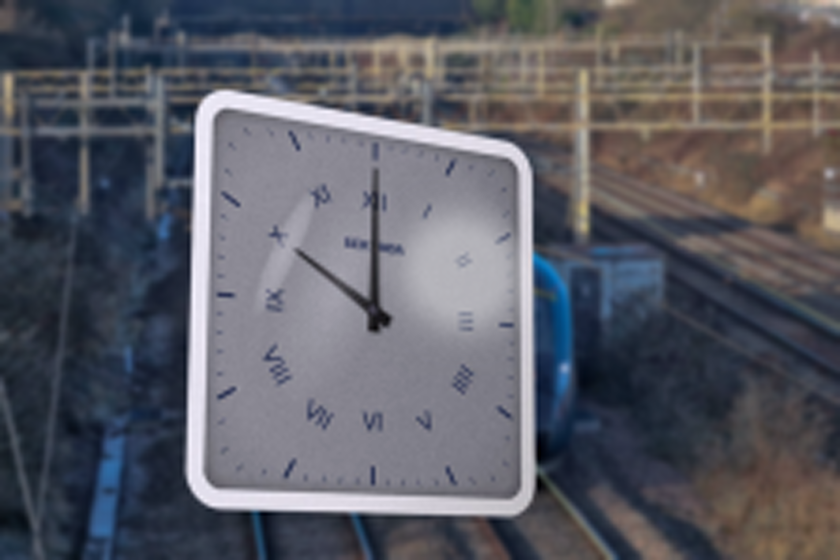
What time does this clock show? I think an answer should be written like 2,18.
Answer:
10,00
